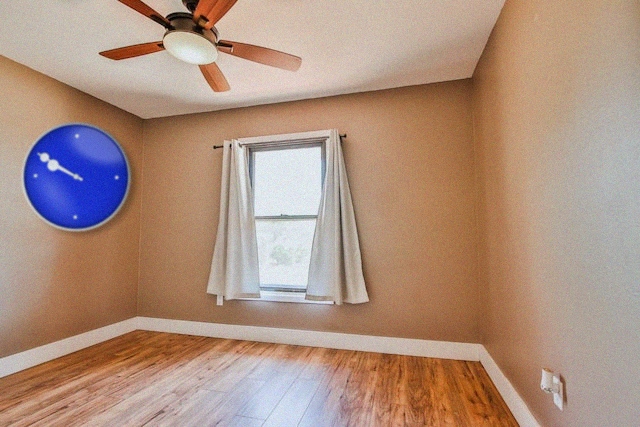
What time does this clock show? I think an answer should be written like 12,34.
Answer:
9,50
